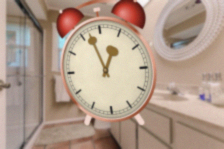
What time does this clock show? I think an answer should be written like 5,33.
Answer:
12,57
